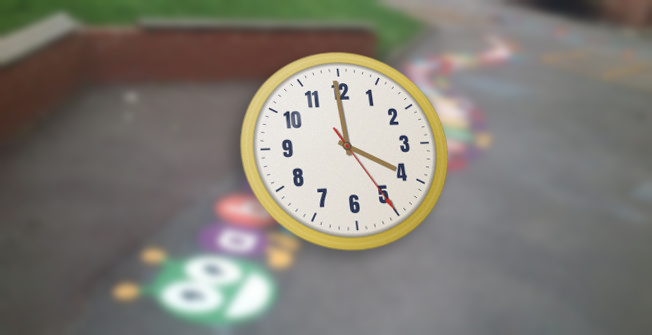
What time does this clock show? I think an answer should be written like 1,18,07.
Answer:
3,59,25
